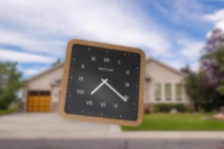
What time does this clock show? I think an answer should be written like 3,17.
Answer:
7,21
